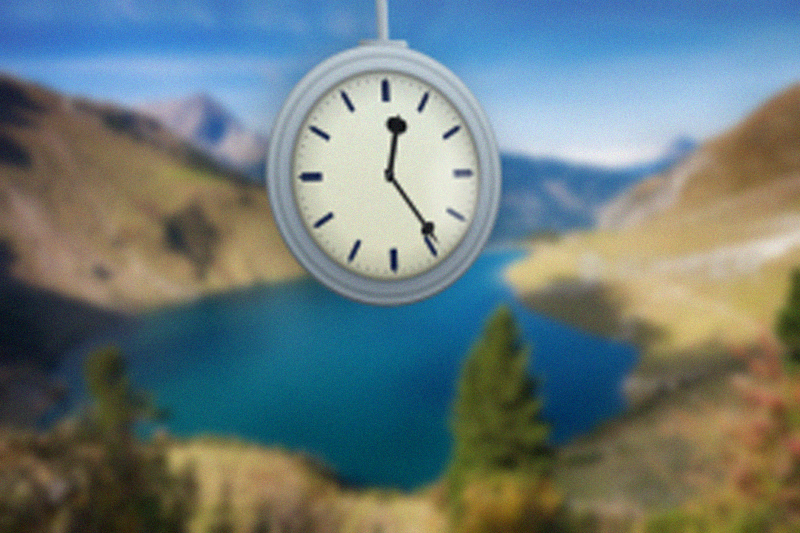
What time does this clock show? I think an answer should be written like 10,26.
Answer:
12,24
